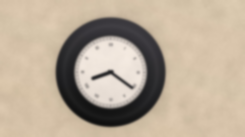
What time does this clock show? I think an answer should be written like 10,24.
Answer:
8,21
